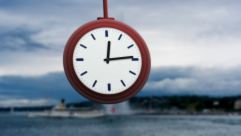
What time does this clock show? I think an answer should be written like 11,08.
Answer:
12,14
